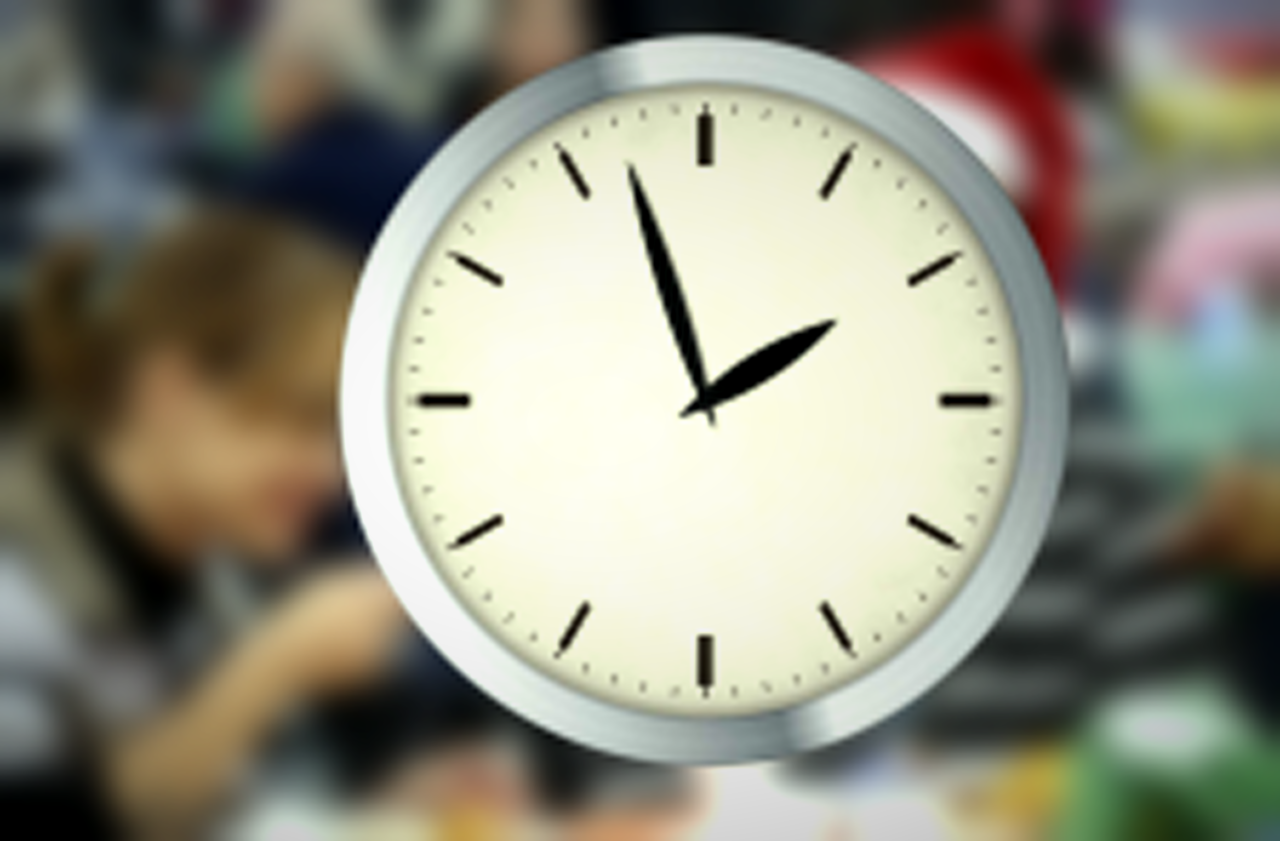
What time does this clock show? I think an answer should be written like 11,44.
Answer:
1,57
